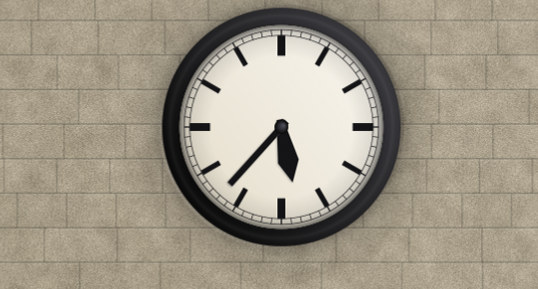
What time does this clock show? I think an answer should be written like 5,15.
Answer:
5,37
